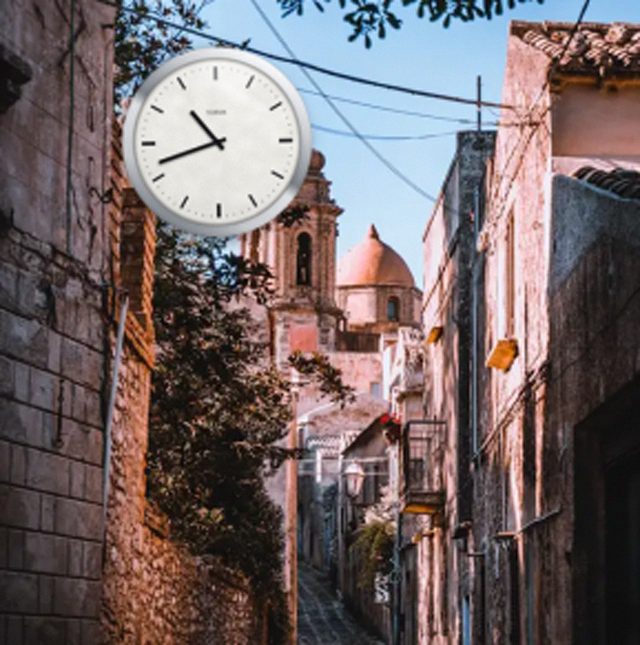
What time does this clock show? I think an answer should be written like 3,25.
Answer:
10,42
